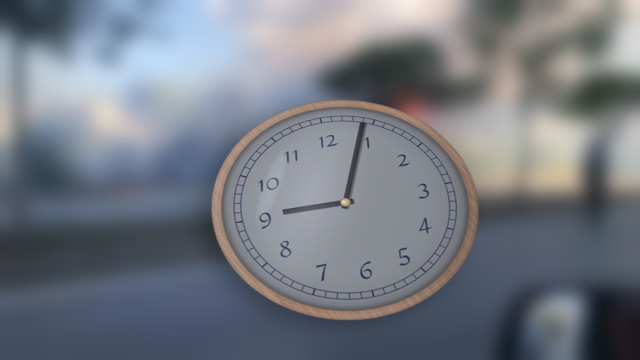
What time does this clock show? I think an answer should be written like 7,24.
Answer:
9,04
